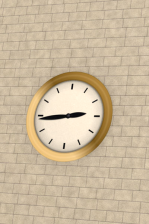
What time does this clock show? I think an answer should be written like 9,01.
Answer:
2,44
